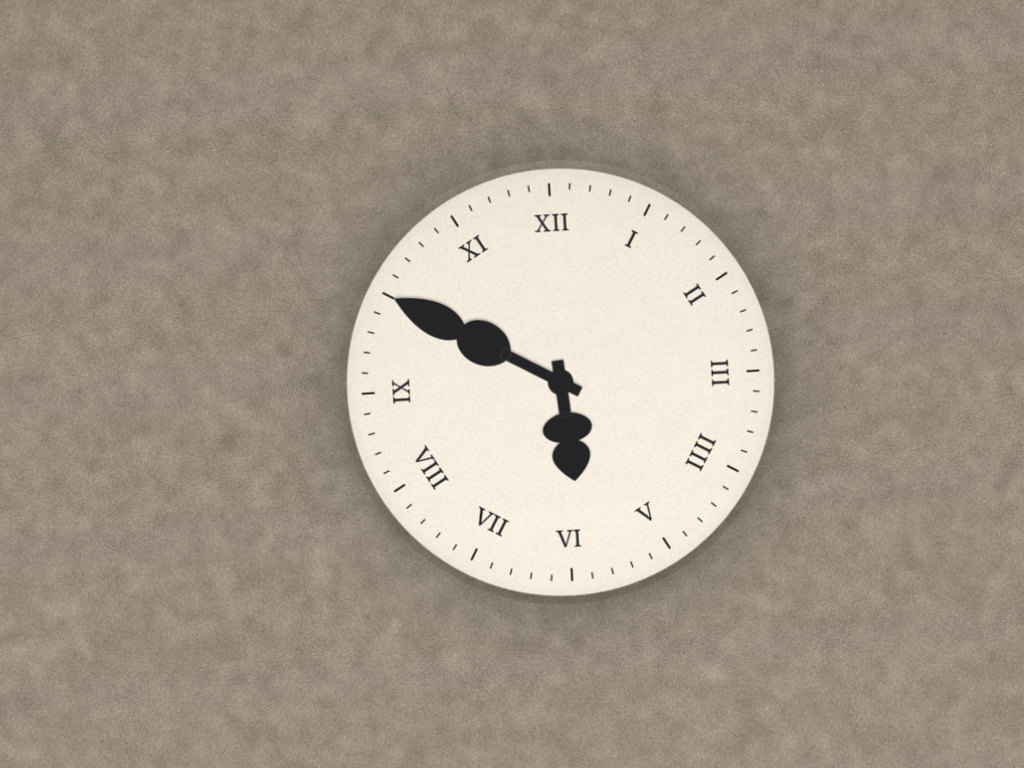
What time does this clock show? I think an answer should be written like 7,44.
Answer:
5,50
